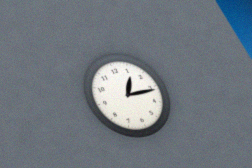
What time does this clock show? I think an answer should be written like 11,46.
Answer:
1,16
